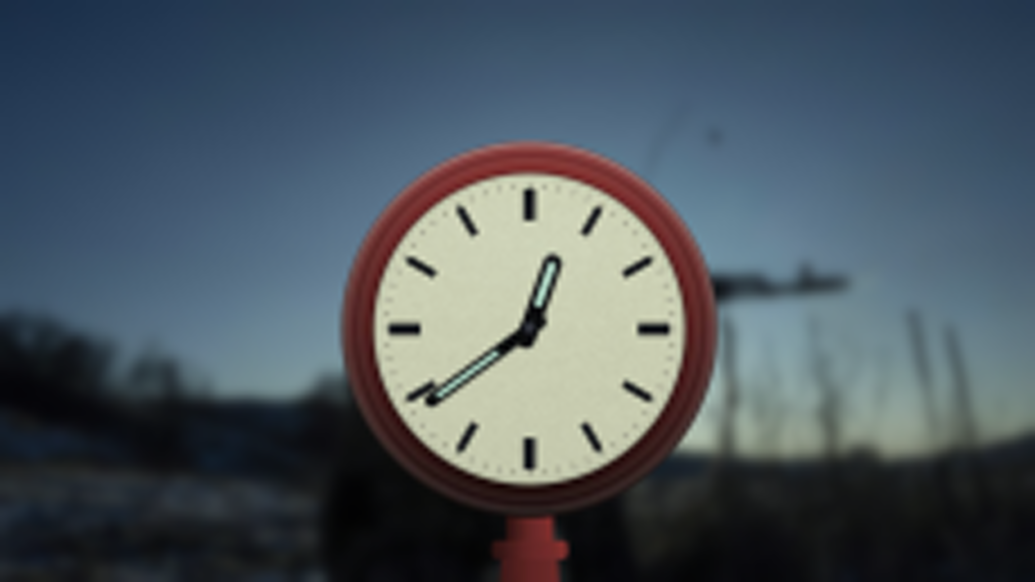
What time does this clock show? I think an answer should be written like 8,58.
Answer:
12,39
